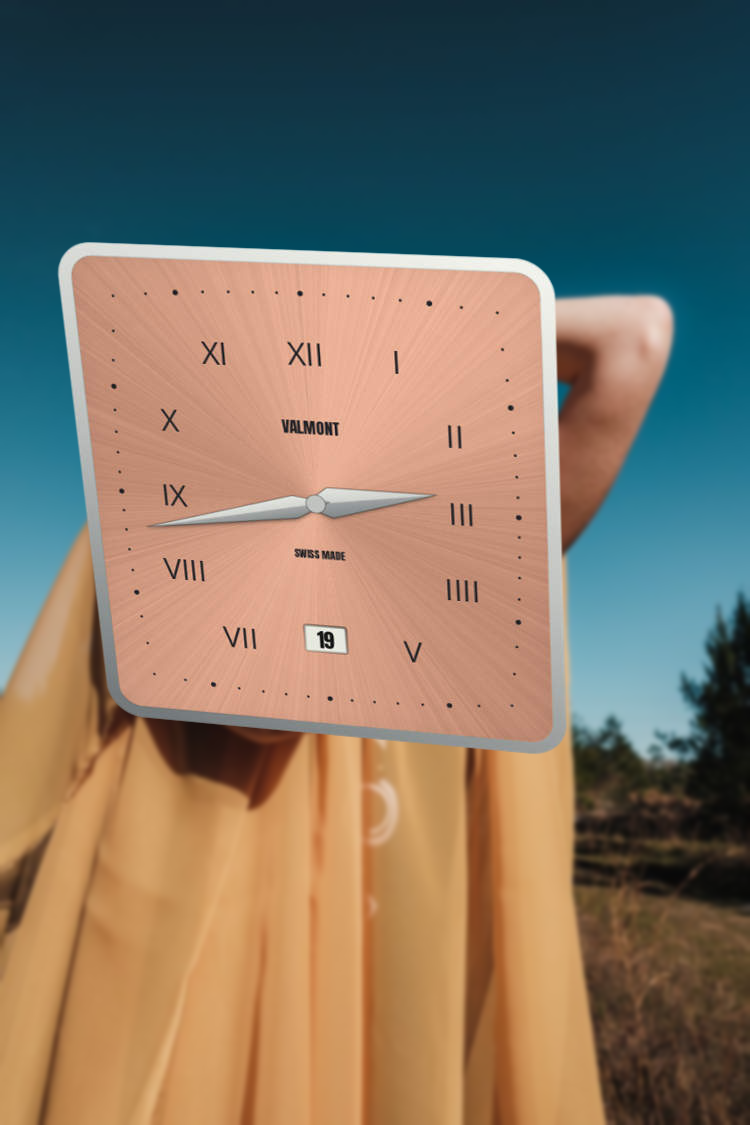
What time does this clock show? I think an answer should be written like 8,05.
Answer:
2,43
